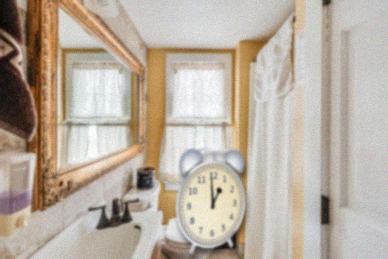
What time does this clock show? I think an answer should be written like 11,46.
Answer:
12,59
